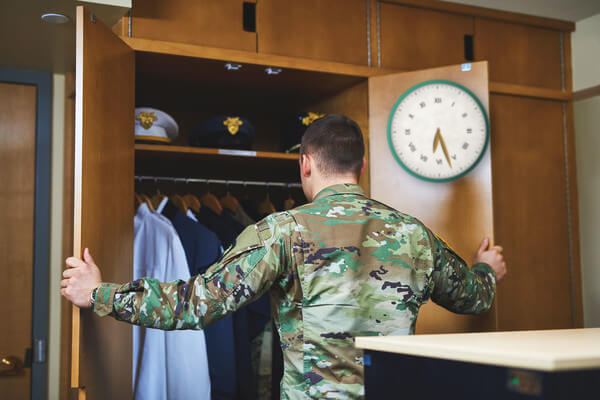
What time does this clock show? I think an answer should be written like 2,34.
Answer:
6,27
